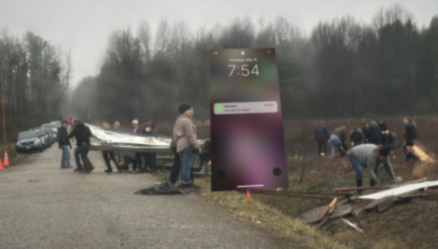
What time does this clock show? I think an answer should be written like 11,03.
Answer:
7,54
